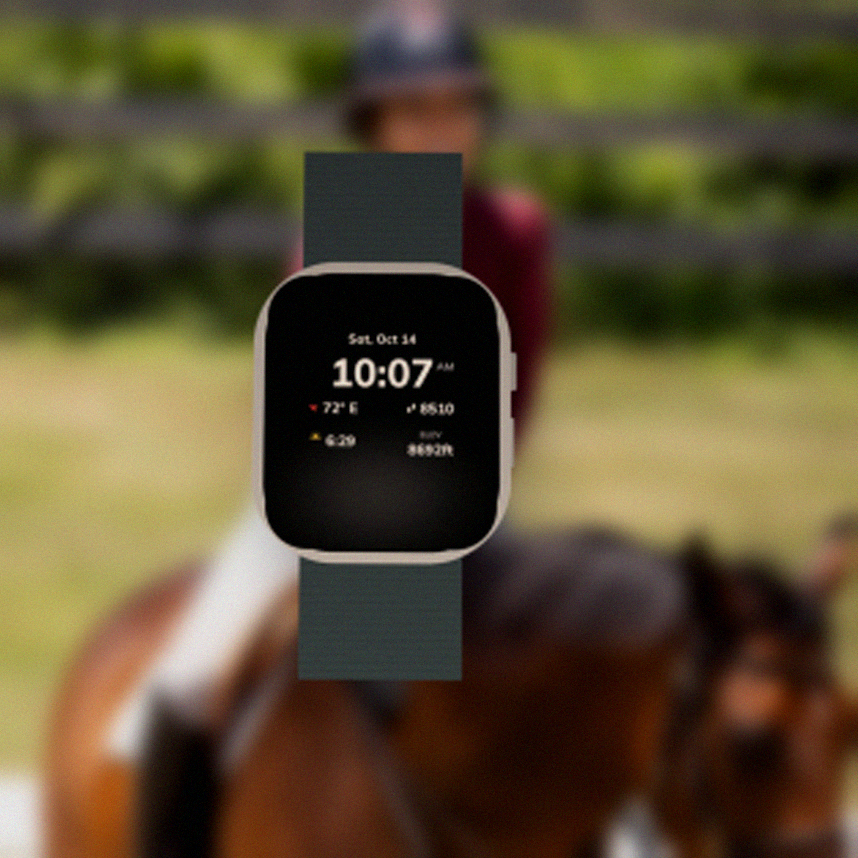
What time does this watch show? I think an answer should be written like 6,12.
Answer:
10,07
